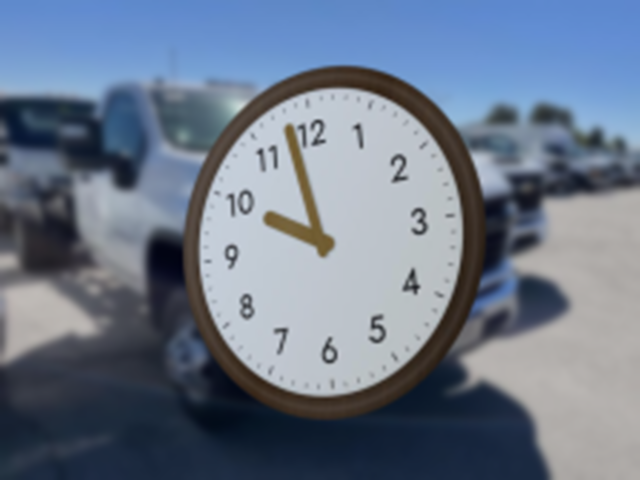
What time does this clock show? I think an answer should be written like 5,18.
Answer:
9,58
